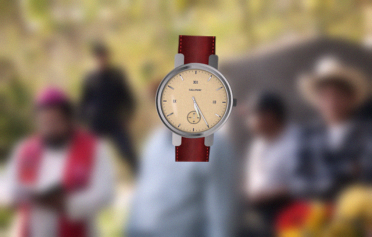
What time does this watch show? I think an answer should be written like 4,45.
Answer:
5,25
